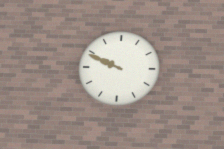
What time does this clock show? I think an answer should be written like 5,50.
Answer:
9,49
